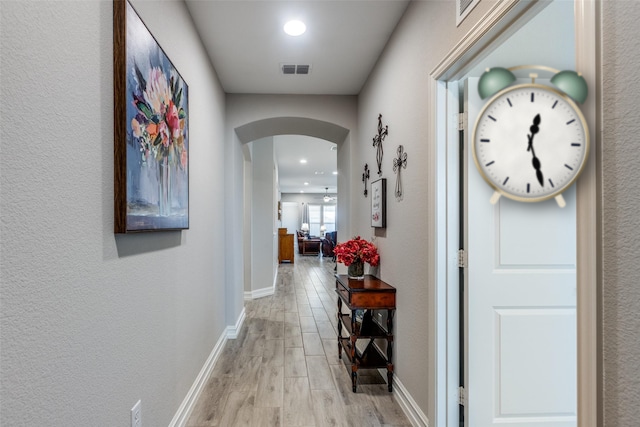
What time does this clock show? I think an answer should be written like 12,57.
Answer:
12,27
